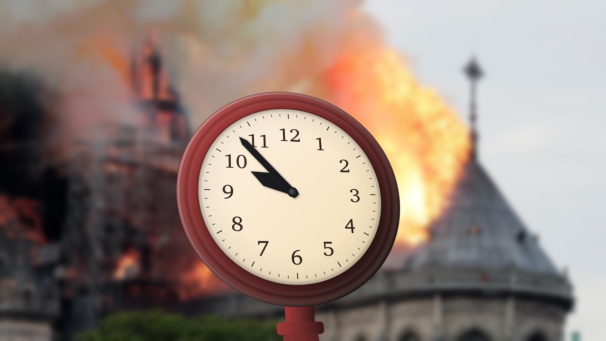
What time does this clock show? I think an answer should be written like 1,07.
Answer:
9,53
